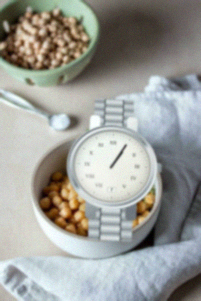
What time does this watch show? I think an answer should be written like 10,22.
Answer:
1,05
